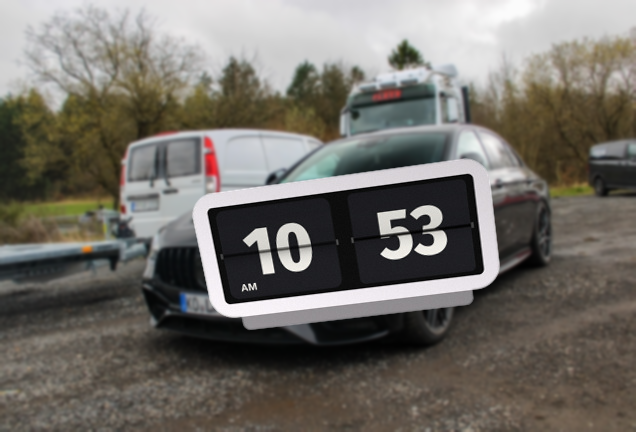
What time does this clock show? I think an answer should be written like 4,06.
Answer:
10,53
